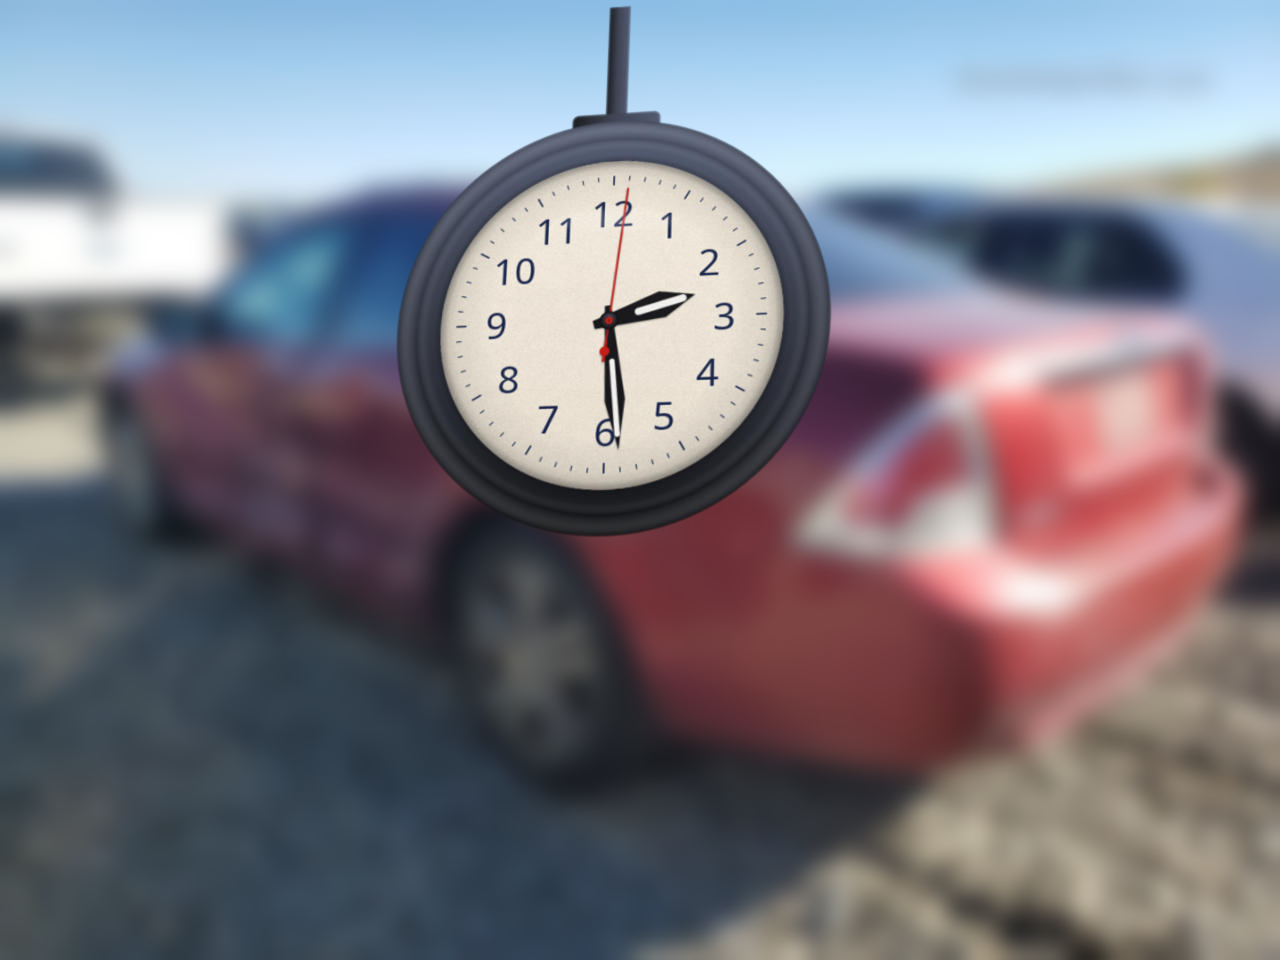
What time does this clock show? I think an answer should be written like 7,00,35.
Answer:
2,29,01
